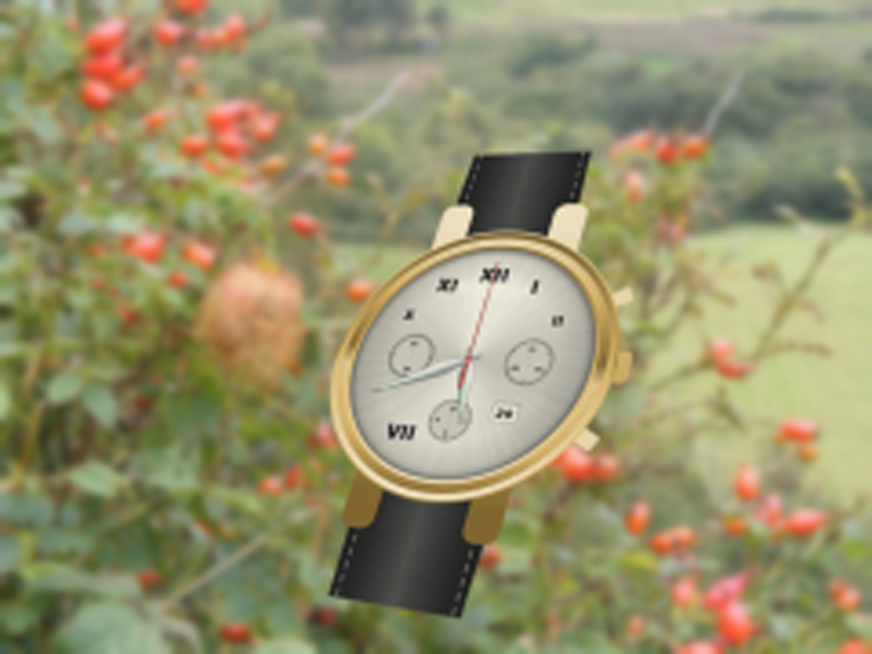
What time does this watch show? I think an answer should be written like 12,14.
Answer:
5,41
